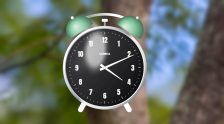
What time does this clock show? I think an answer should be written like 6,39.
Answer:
4,11
